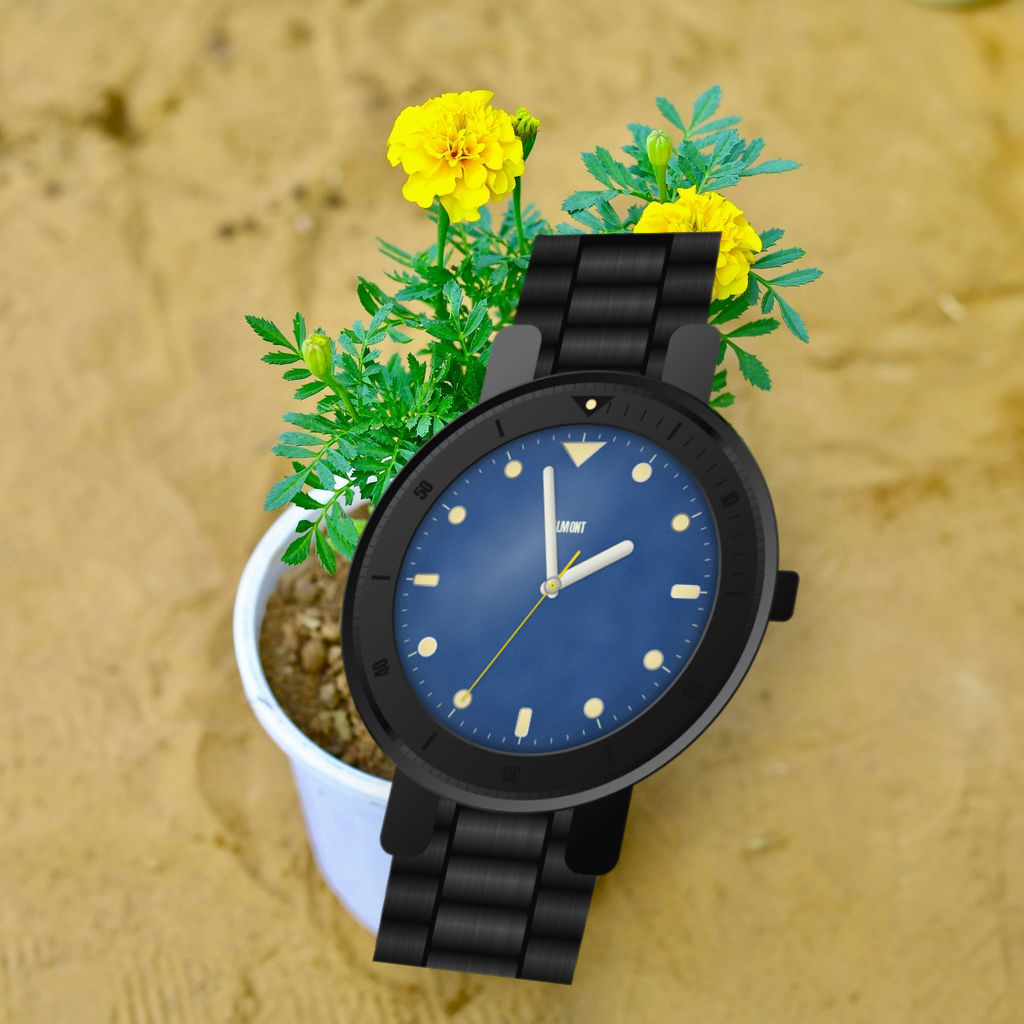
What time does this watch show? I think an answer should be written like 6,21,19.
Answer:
1,57,35
